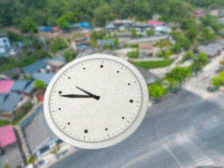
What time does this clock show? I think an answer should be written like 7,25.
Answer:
9,44
